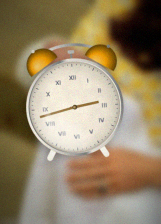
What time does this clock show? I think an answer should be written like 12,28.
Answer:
2,43
